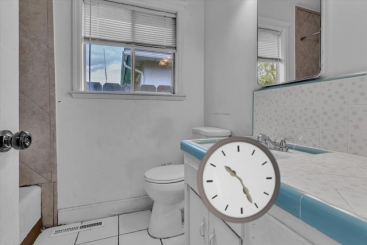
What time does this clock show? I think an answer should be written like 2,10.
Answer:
10,26
